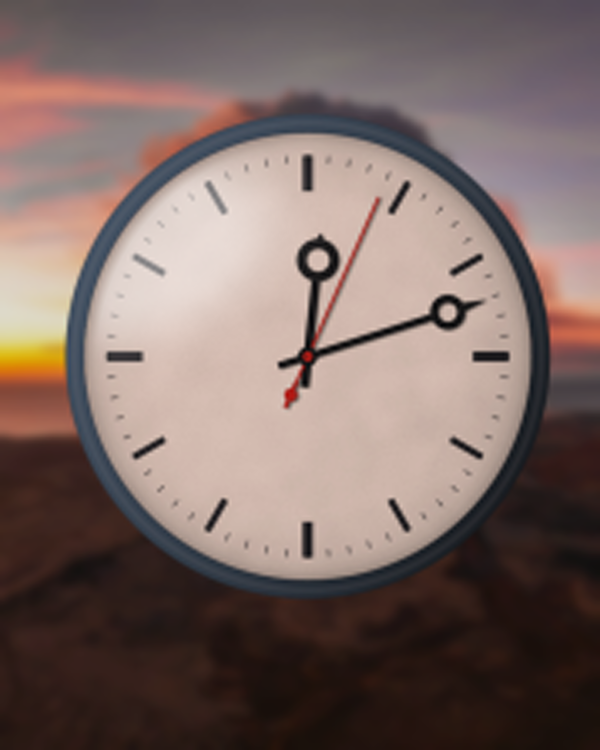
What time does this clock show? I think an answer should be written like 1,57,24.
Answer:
12,12,04
